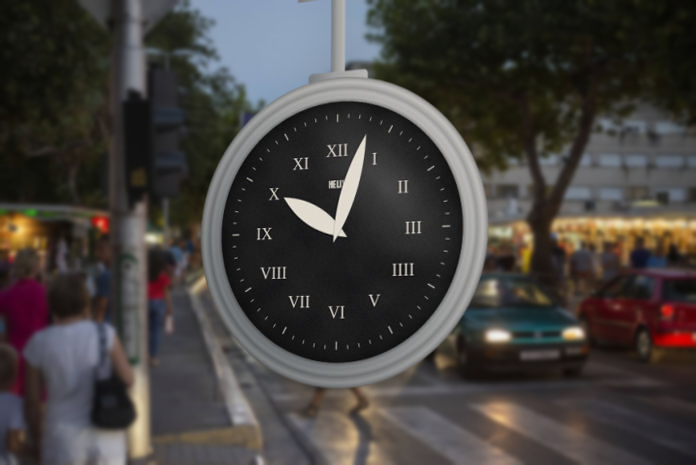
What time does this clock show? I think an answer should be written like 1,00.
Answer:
10,03
